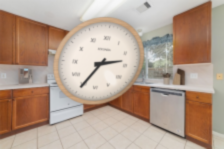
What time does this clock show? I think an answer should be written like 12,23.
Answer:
2,35
